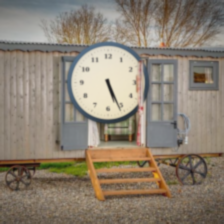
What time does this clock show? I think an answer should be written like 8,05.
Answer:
5,26
